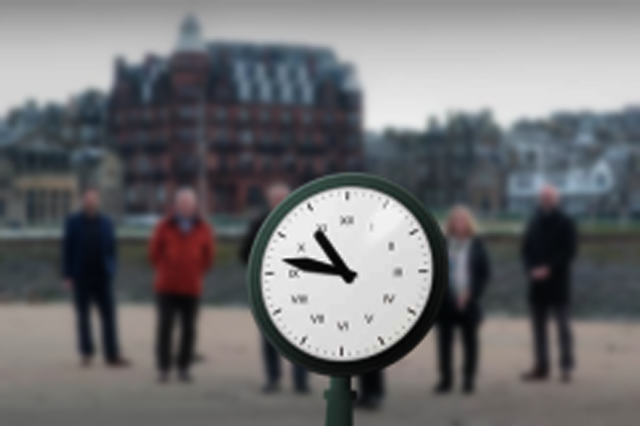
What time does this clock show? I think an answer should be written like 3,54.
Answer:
10,47
